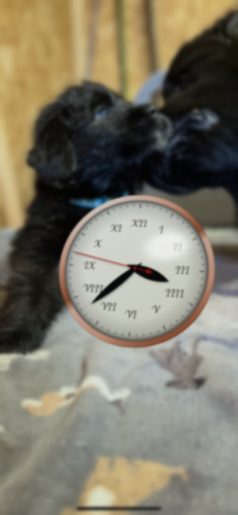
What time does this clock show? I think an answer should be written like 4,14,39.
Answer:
3,37,47
